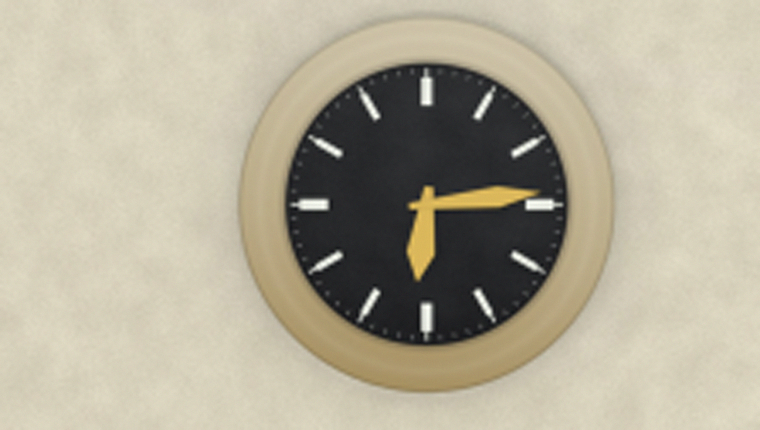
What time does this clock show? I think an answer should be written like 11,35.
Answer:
6,14
